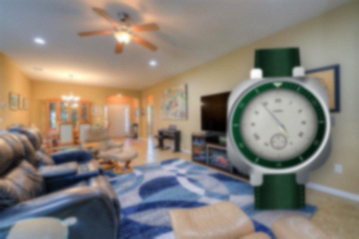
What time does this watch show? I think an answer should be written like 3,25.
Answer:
4,54
